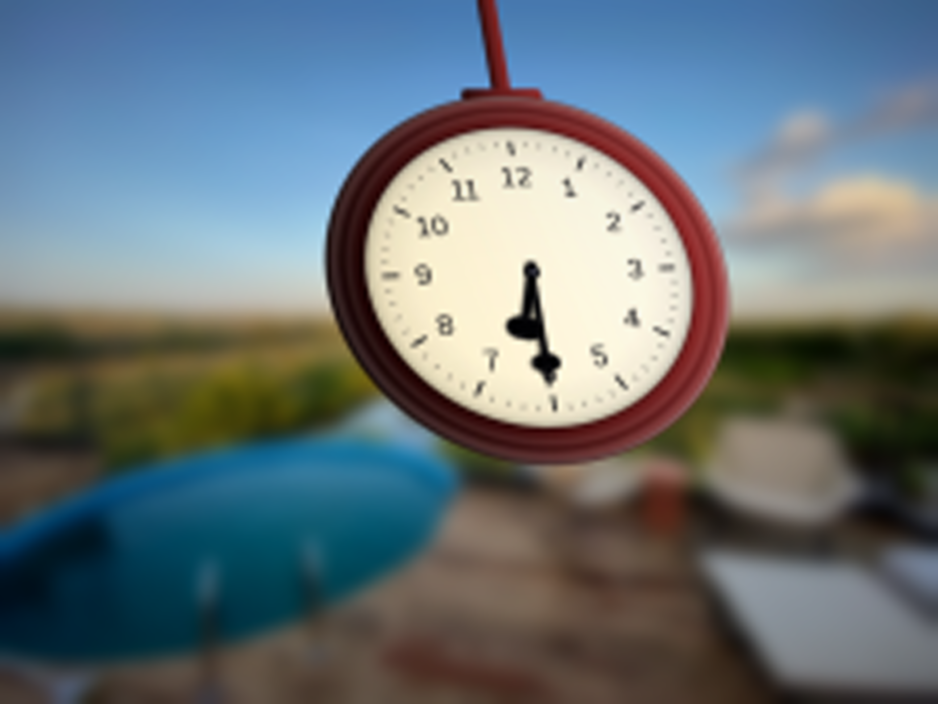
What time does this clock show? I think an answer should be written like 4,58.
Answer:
6,30
